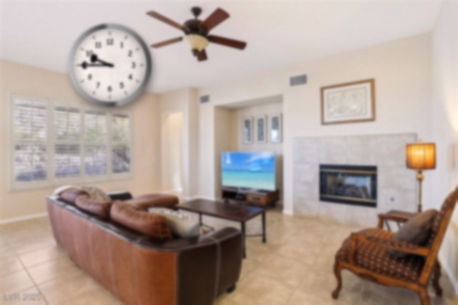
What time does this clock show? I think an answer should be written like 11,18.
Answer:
9,45
